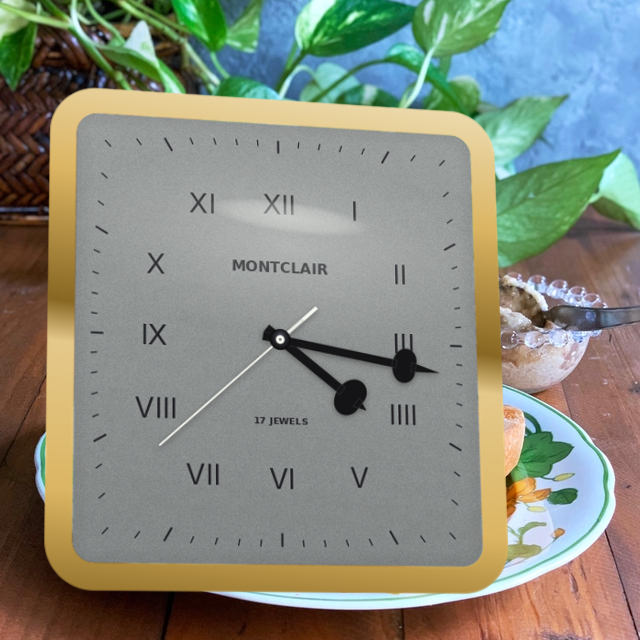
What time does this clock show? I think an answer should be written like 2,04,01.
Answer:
4,16,38
